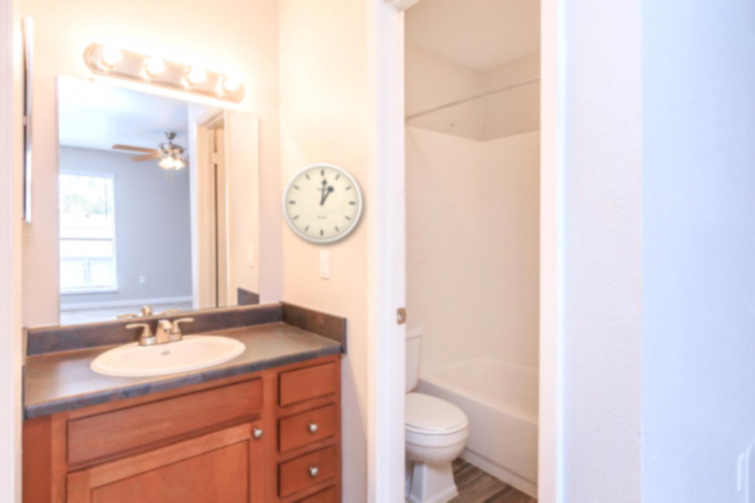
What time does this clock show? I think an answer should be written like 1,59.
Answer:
1,01
